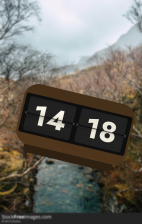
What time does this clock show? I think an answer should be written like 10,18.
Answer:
14,18
